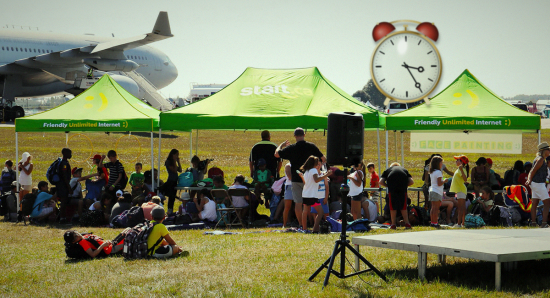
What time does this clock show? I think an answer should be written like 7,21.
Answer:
3,25
